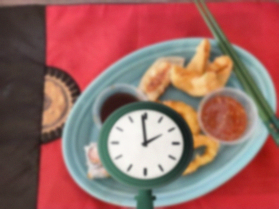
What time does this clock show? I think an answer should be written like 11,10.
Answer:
1,59
